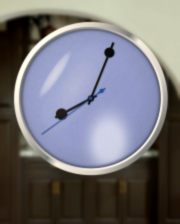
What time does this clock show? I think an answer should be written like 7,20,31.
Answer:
8,03,39
